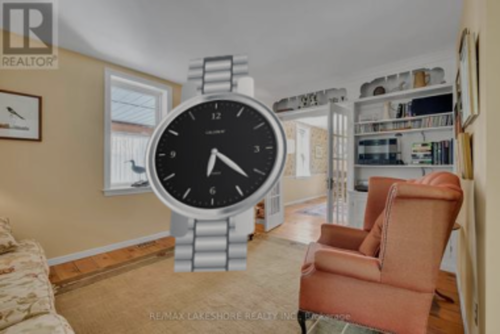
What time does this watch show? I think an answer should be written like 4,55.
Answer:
6,22
